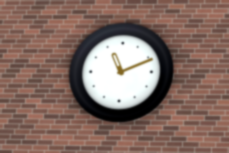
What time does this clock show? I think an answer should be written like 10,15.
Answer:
11,11
